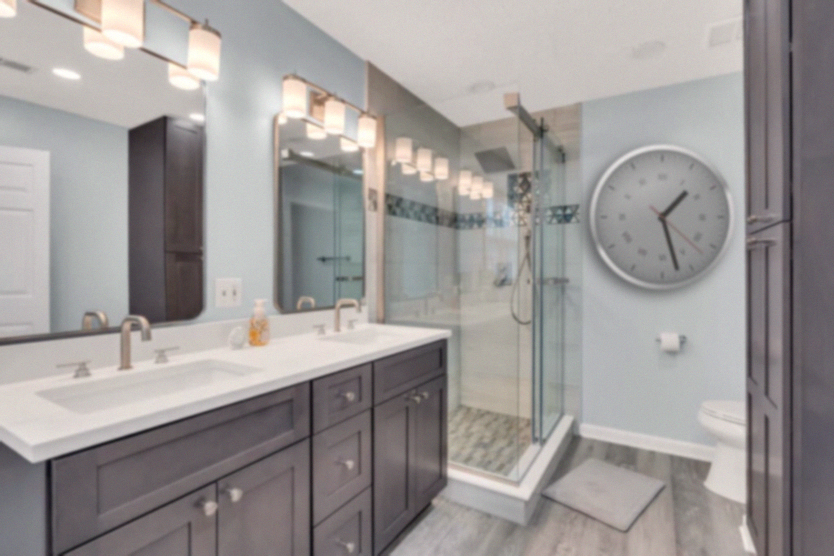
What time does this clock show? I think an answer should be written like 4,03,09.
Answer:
1,27,22
